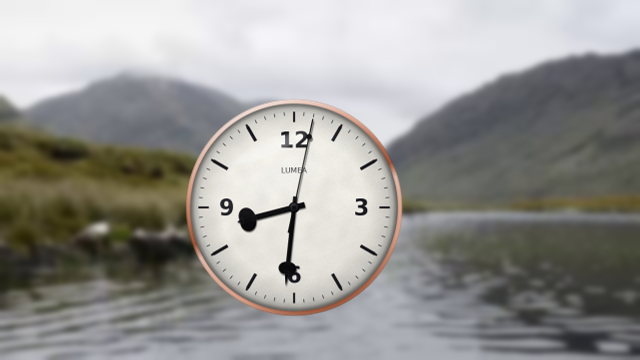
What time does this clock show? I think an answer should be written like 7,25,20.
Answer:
8,31,02
